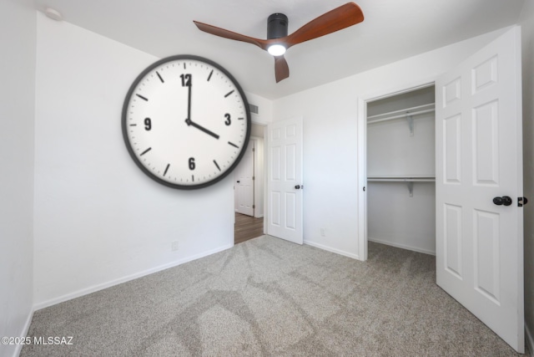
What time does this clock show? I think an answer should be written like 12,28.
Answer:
4,01
